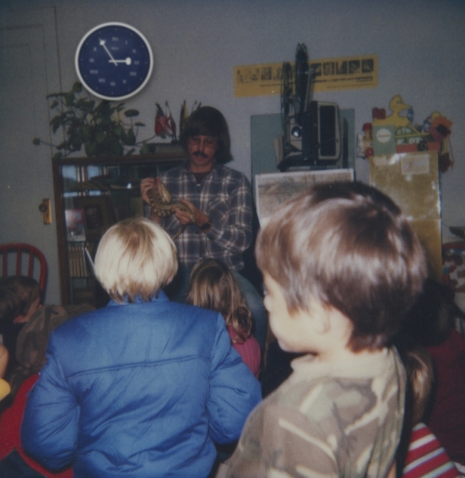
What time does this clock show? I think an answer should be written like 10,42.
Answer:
2,54
